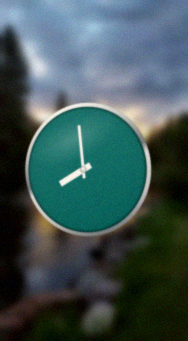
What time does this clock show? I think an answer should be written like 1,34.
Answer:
7,59
